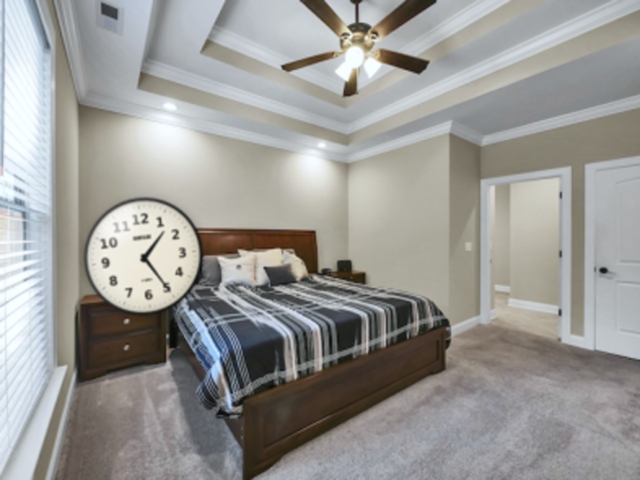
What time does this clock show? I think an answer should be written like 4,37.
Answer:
1,25
